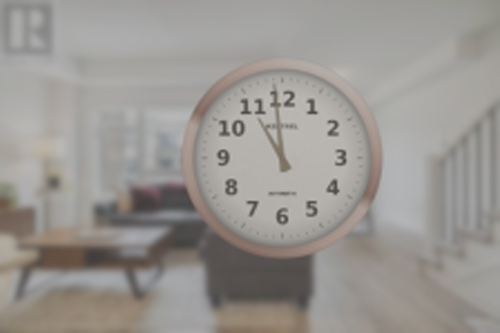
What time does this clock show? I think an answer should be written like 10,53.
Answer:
10,59
